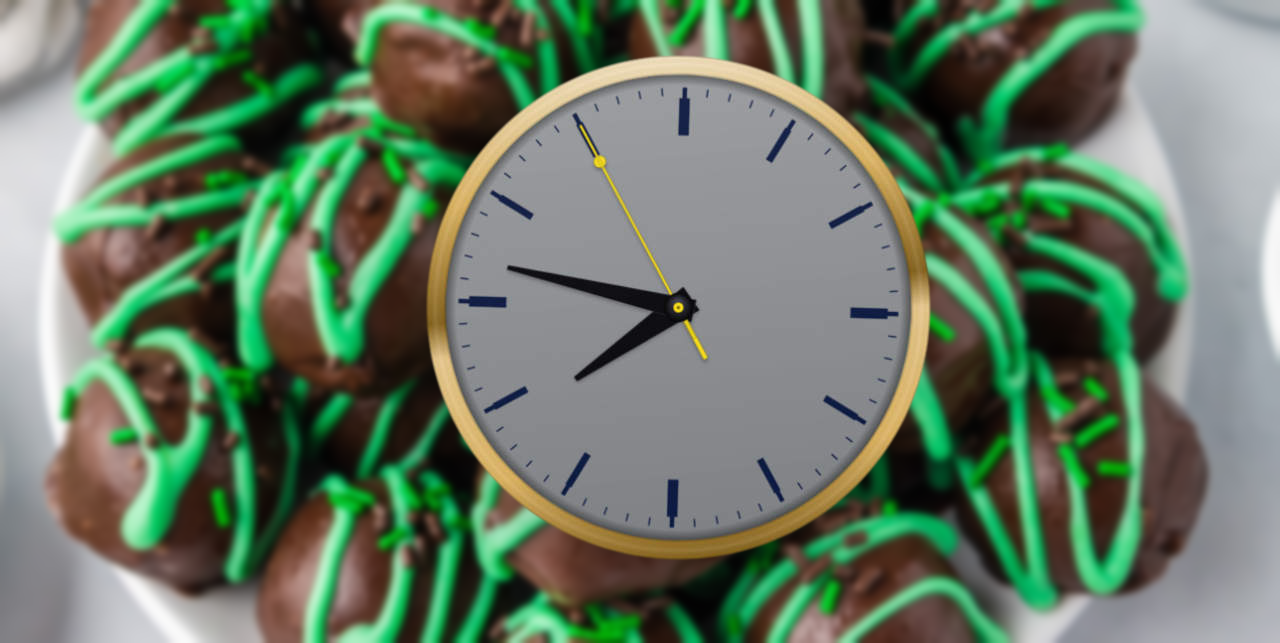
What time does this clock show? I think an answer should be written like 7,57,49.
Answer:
7,46,55
